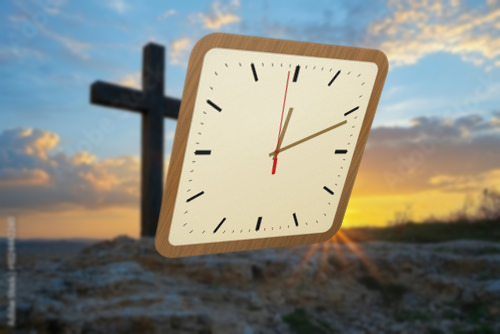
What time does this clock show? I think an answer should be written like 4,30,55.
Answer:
12,10,59
